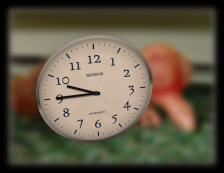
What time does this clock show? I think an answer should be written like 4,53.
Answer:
9,45
